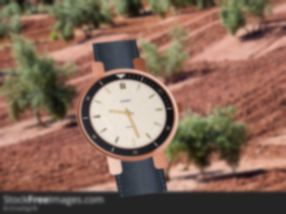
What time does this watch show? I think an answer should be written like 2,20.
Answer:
9,28
